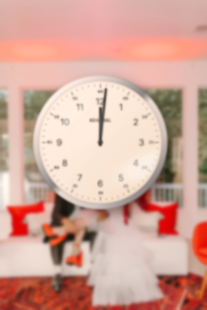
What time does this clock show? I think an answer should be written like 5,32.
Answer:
12,01
